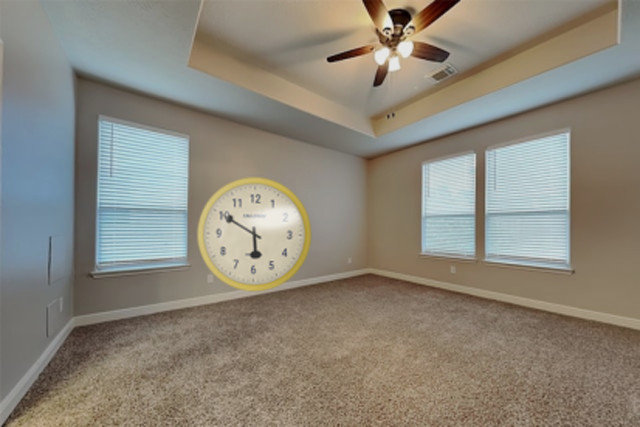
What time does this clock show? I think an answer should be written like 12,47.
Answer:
5,50
